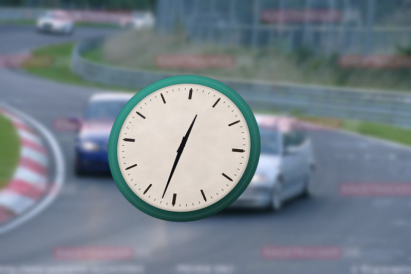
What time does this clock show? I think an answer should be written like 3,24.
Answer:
12,32
